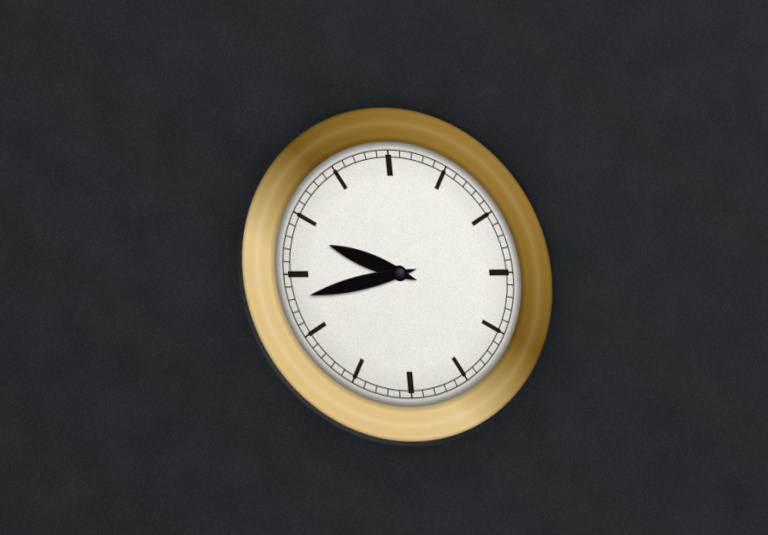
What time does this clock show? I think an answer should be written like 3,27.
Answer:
9,43
